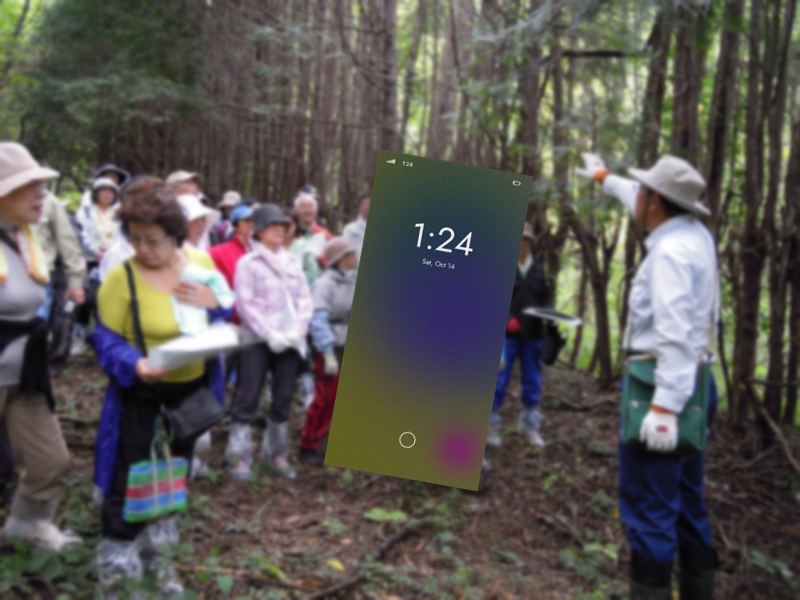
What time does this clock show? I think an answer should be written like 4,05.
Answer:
1,24
